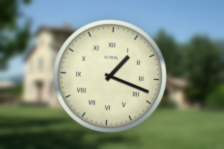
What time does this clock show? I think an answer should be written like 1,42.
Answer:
1,18
